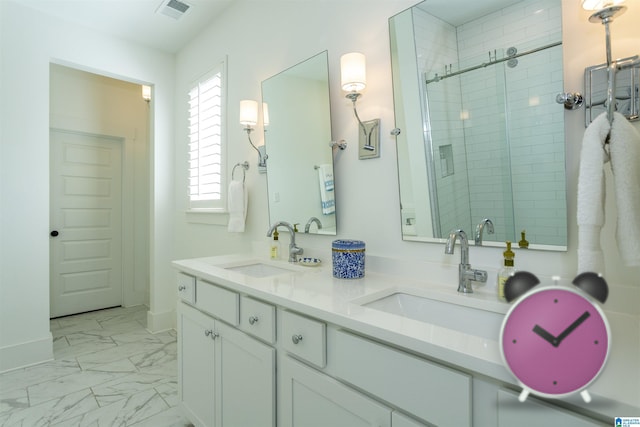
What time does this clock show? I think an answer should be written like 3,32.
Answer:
10,08
